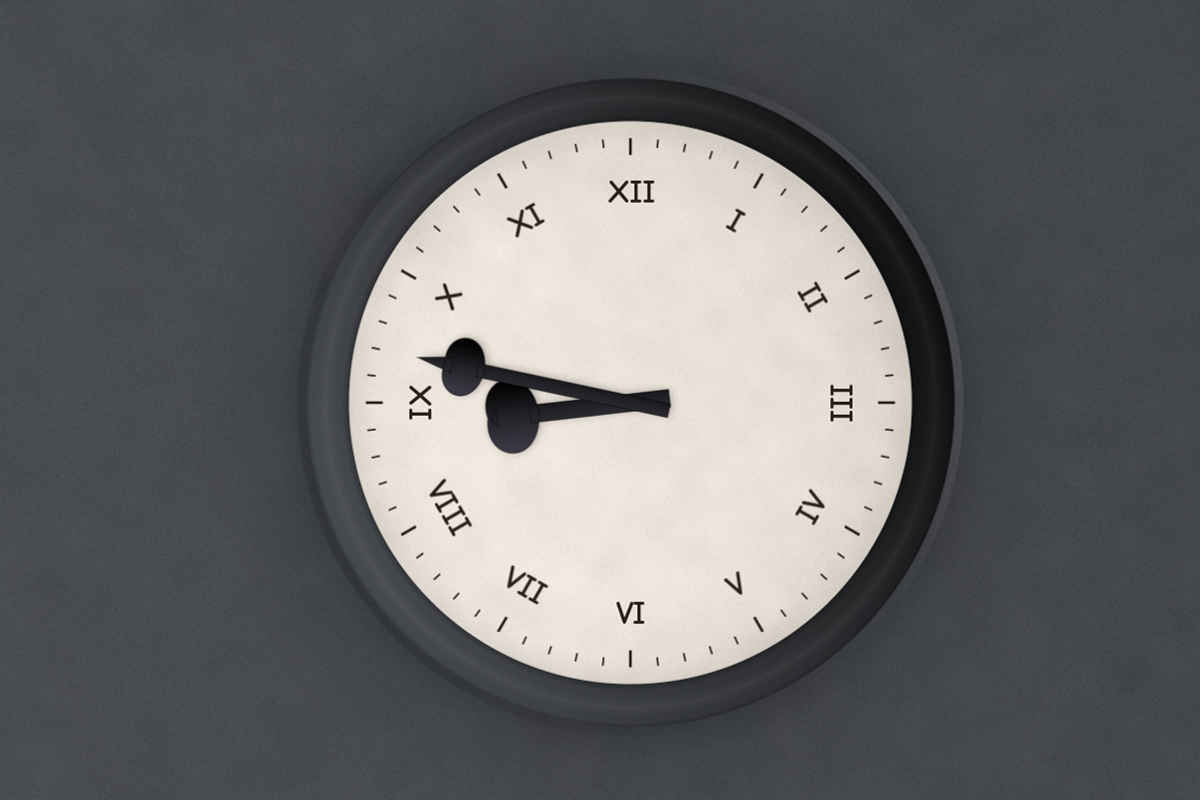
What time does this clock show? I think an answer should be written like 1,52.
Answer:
8,47
